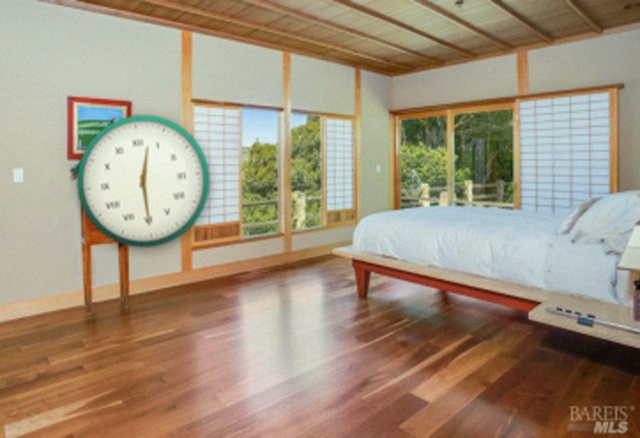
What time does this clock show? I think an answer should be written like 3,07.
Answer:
12,30
